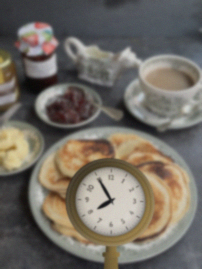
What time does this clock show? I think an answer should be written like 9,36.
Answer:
7,55
